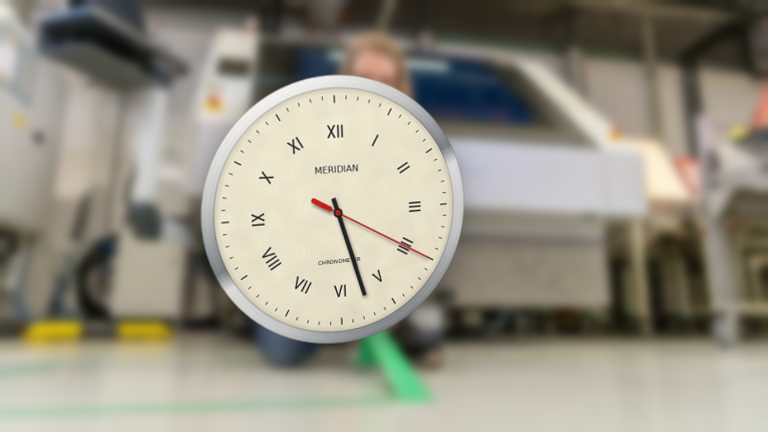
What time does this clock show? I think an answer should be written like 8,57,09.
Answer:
5,27,20
